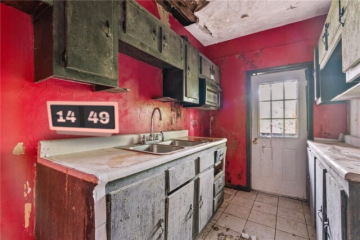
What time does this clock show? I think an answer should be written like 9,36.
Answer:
14,49
